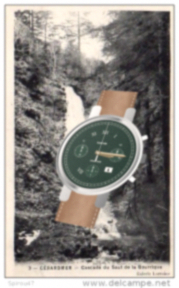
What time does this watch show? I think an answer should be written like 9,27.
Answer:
3,15
